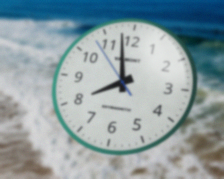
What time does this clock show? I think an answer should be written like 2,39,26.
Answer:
7,57,53
